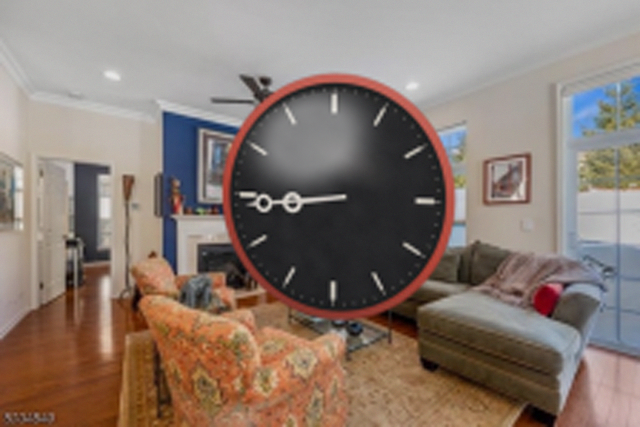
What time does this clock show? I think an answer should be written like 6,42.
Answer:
8,44
